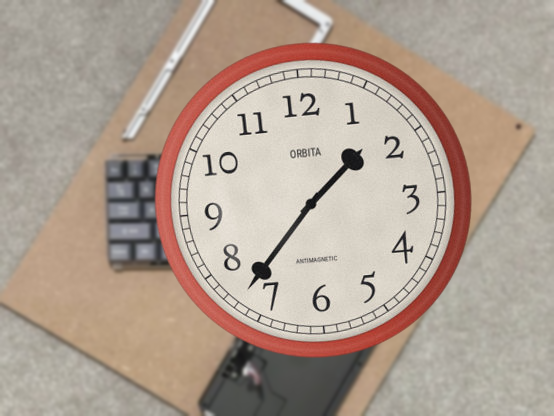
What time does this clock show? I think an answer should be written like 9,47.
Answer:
1,37
